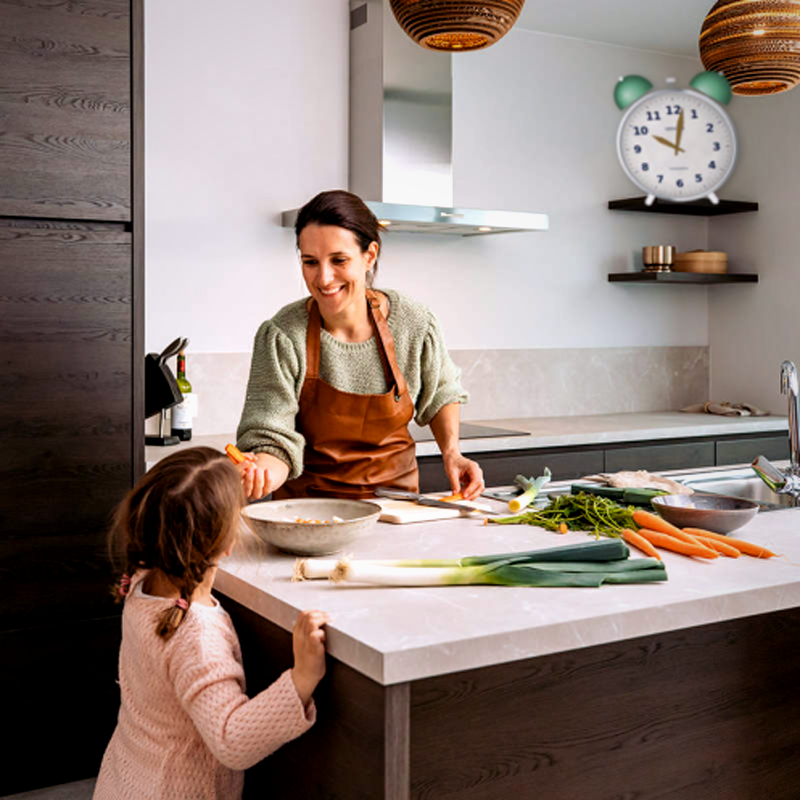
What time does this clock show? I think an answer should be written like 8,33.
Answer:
10,02
